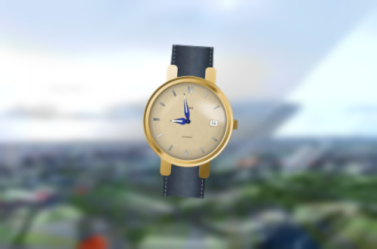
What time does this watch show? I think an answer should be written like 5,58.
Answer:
8,58
